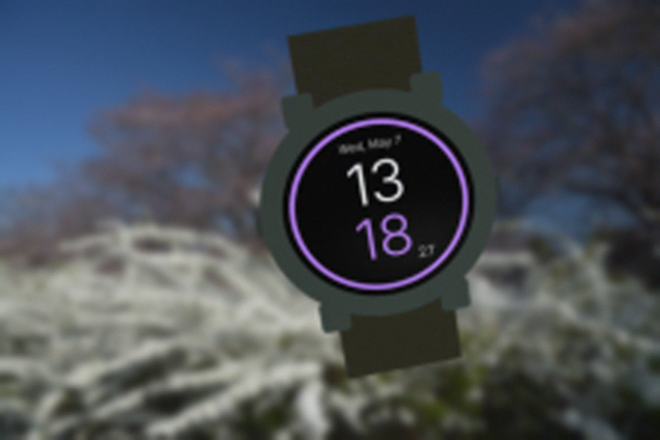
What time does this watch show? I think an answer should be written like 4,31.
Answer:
13,18
